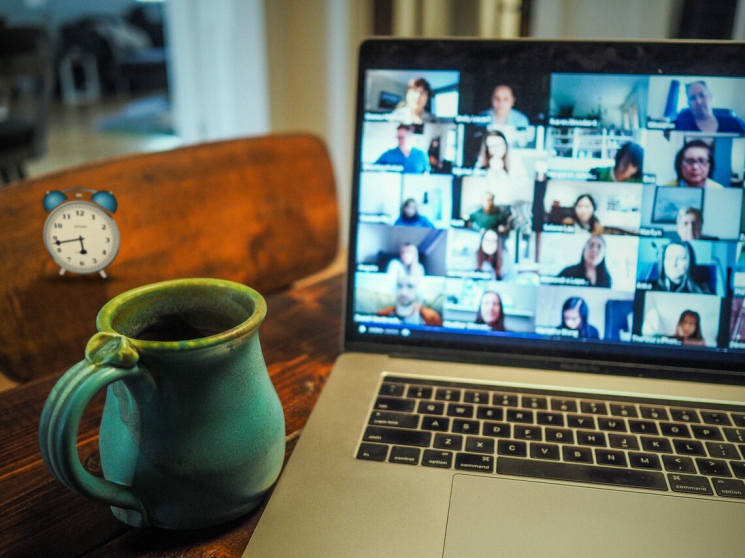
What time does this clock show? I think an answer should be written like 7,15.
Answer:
5,43
